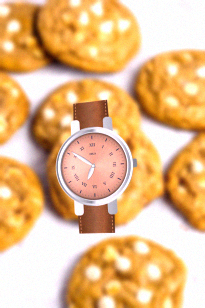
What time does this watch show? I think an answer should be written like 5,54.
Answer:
6,51
